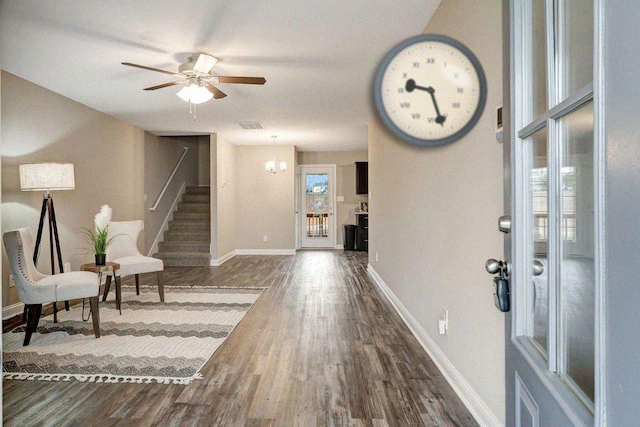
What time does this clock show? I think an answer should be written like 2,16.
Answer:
9,27
